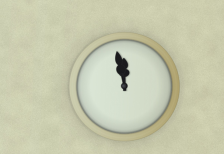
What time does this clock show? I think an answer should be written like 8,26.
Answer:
11,58
